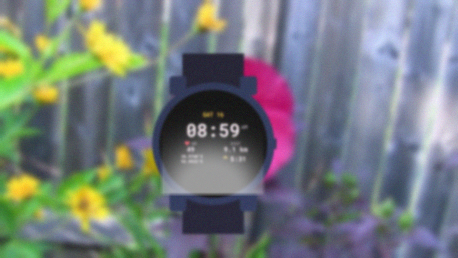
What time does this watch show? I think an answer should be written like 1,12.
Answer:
8,59
